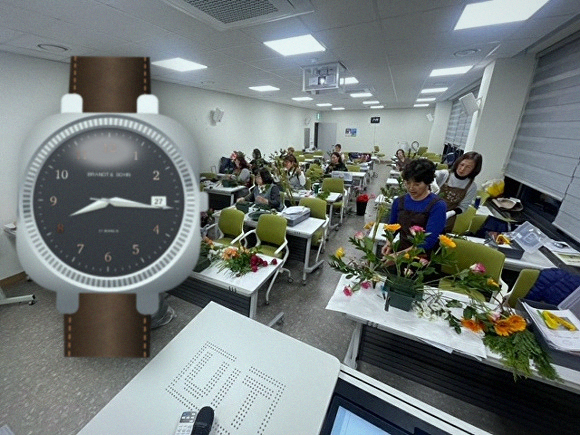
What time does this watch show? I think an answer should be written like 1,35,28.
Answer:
8,16,16
